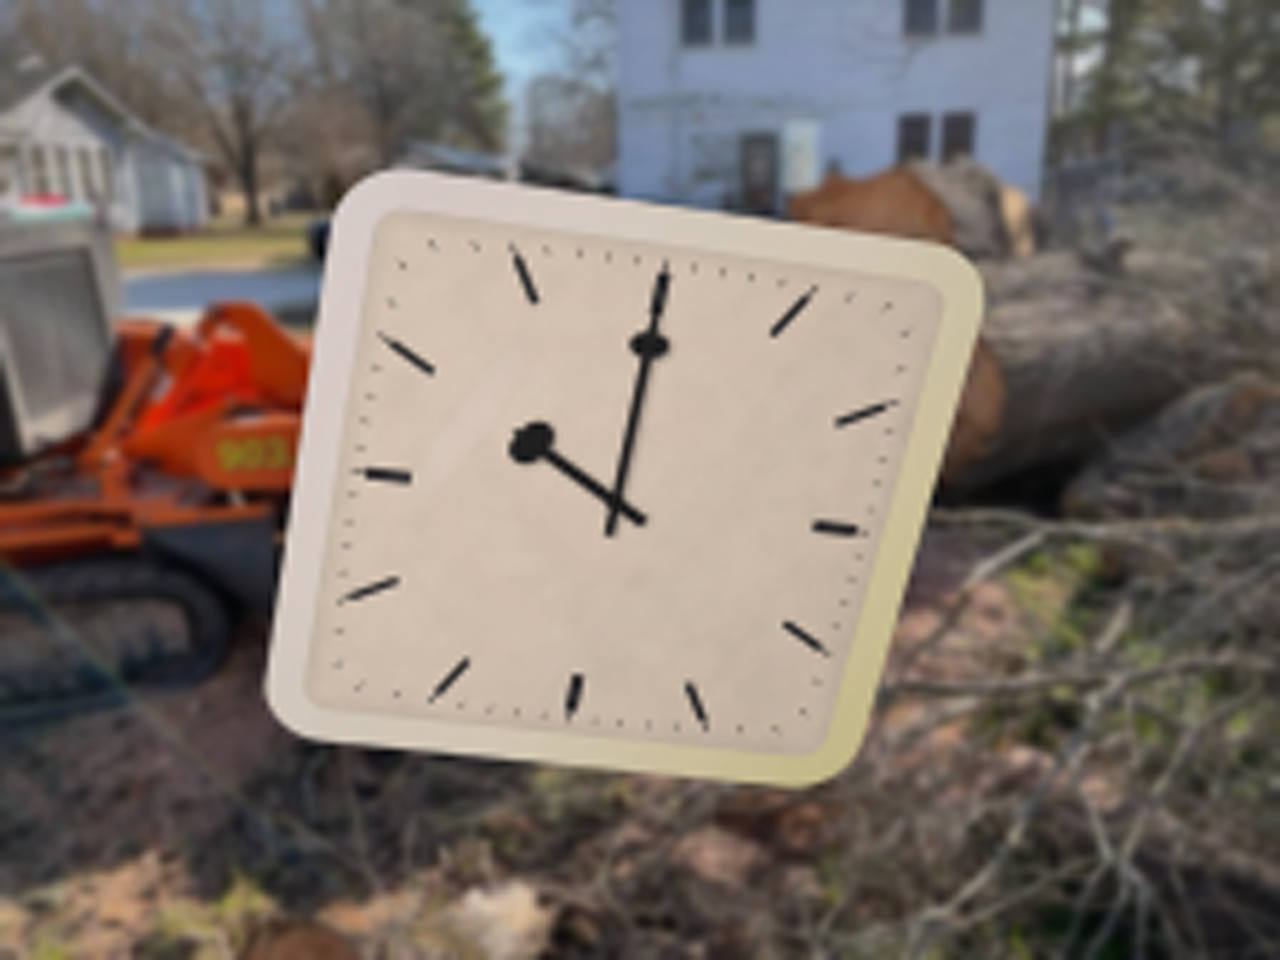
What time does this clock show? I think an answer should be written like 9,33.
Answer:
10,00
